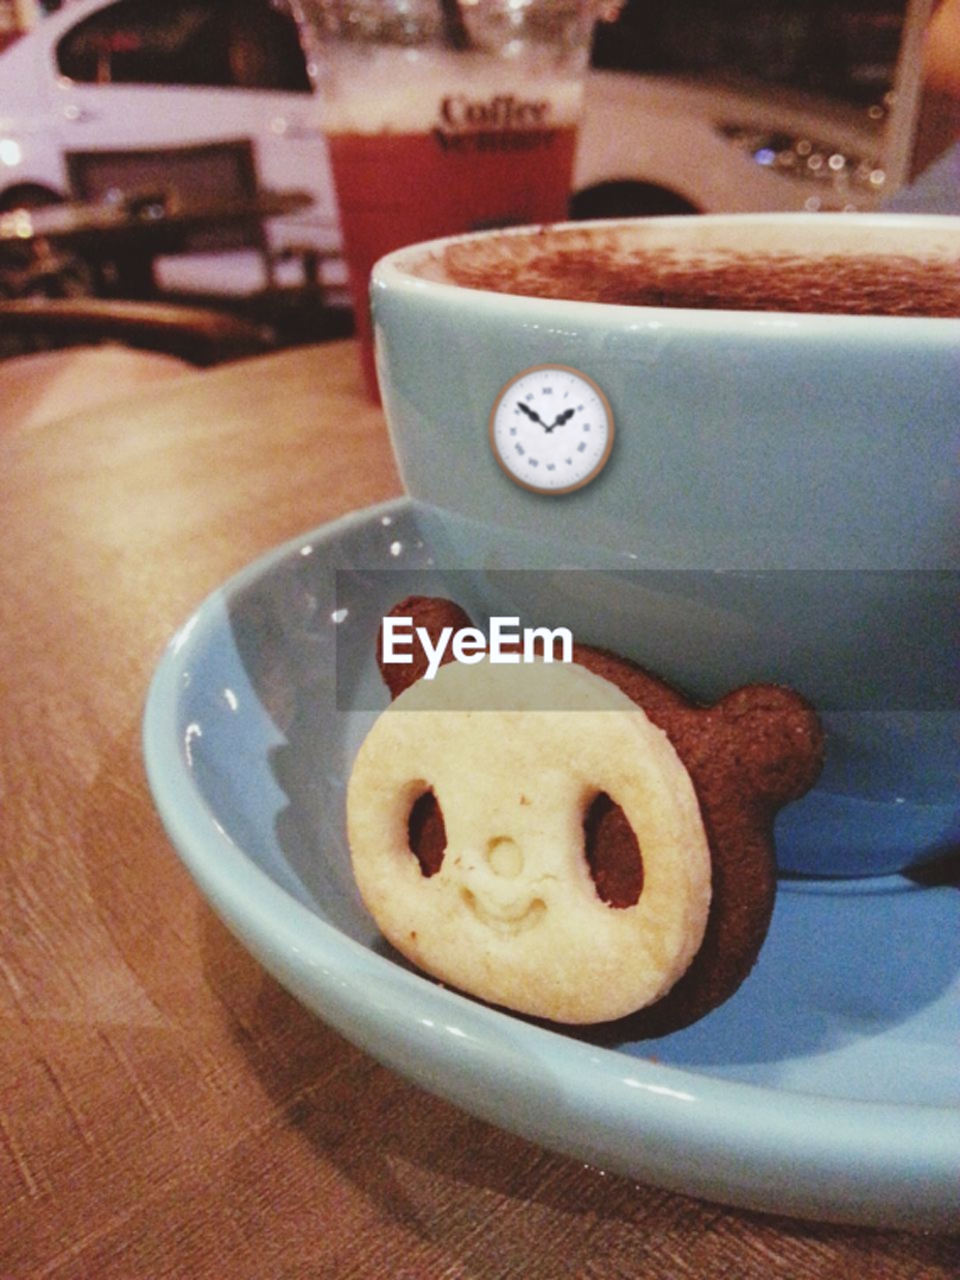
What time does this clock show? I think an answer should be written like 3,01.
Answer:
1,52
